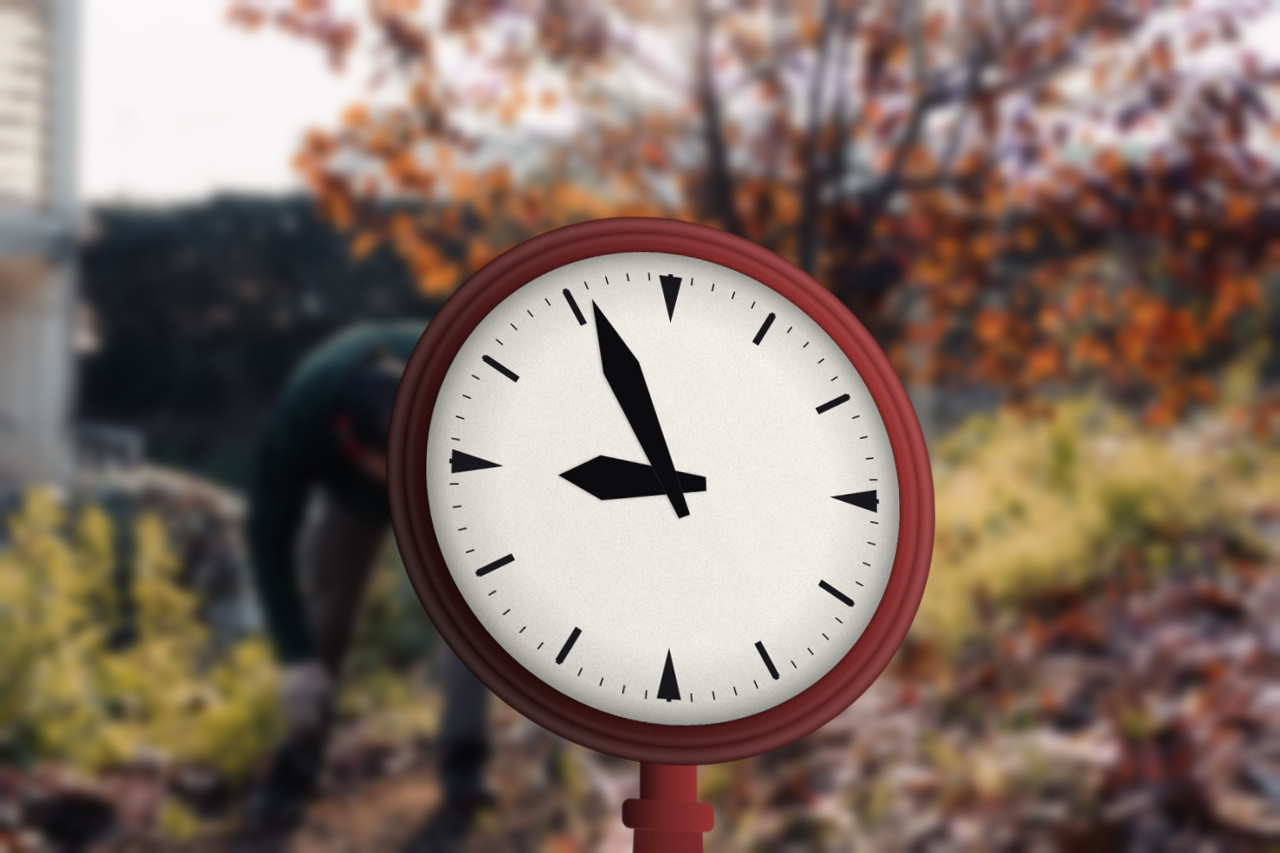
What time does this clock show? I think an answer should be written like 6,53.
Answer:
8,56
